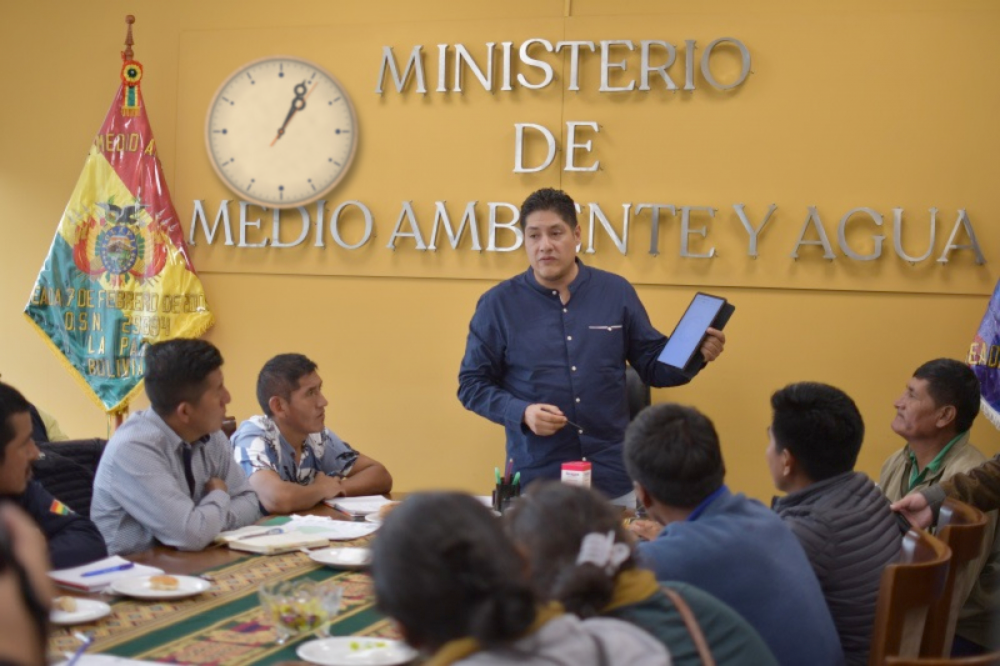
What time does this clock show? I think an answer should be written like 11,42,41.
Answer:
1,04,06
